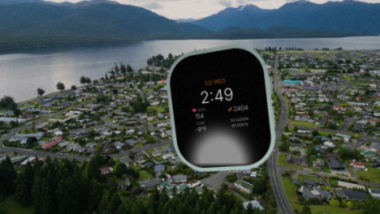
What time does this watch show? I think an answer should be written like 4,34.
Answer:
2,49
